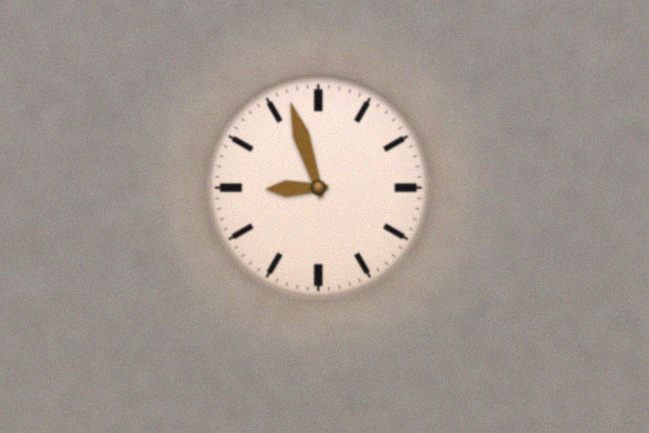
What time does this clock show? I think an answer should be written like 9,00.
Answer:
8,57
